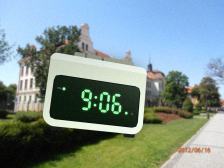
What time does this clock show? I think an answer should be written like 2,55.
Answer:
9,06
